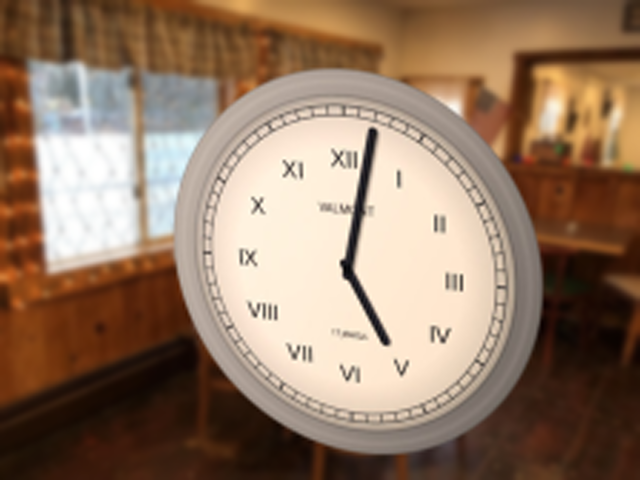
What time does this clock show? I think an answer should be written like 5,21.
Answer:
5,02
